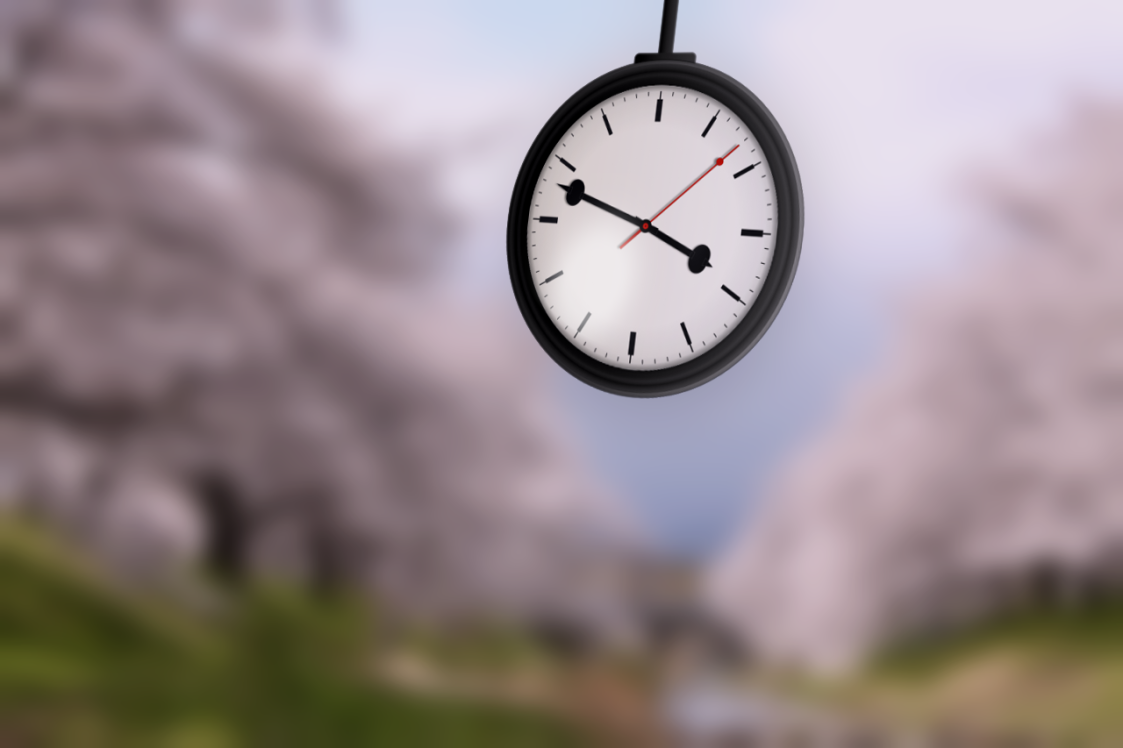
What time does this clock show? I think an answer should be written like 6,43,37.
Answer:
3,48,08
